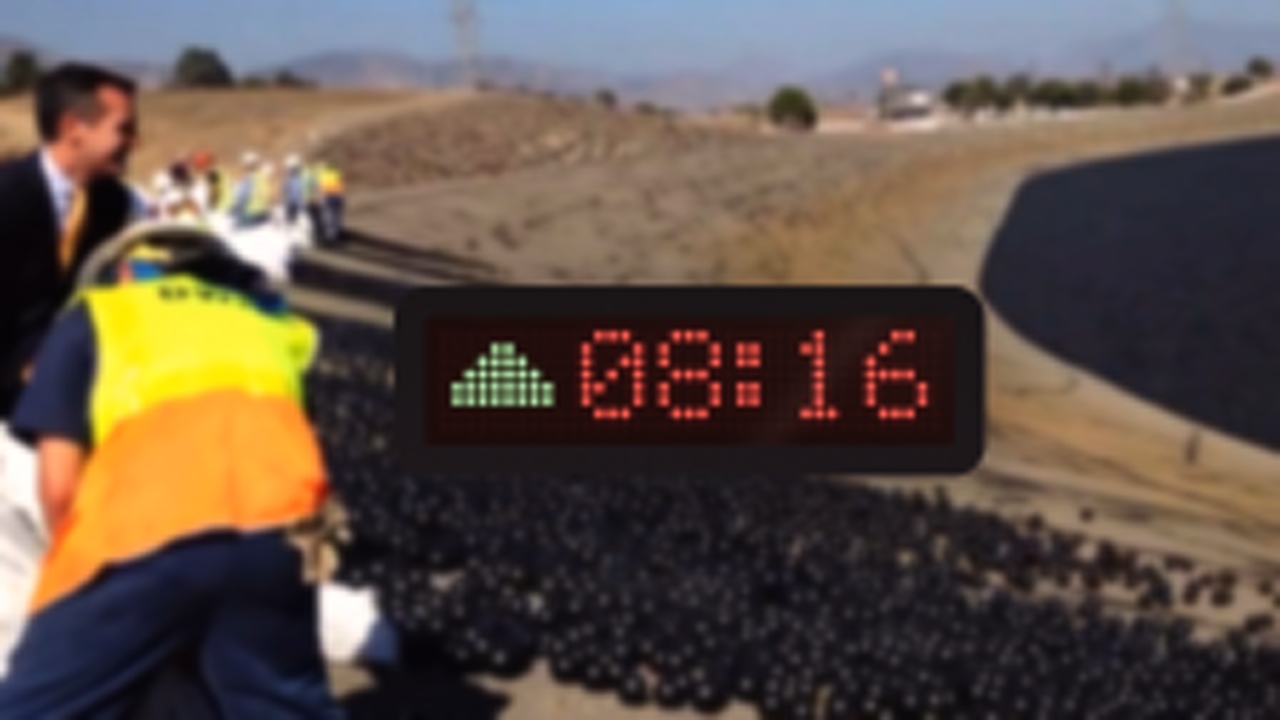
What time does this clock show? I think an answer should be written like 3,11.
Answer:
8,16
